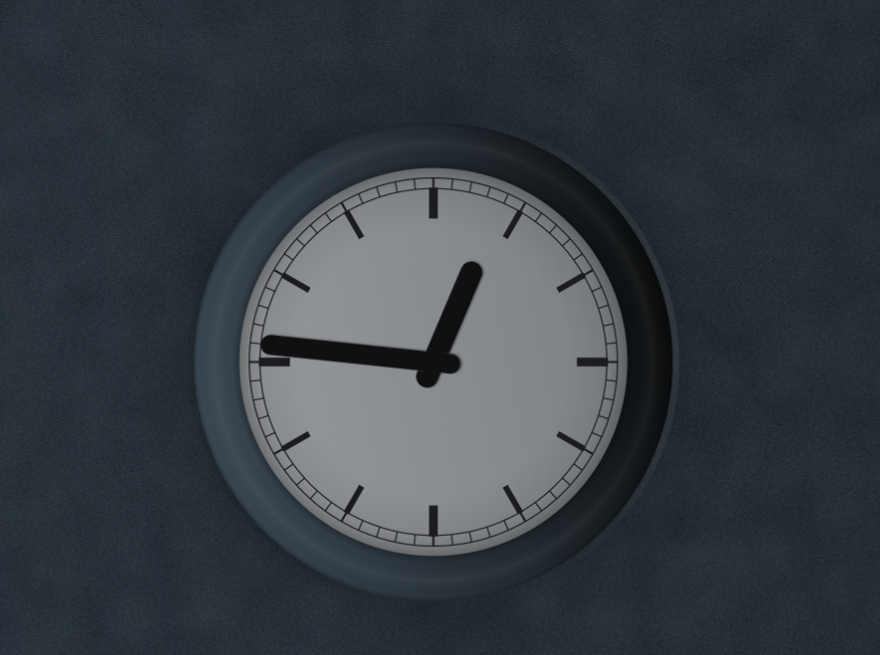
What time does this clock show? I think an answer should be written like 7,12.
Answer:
12,46
